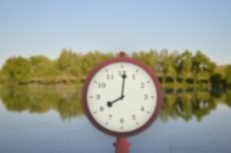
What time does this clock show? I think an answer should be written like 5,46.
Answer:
8,01
